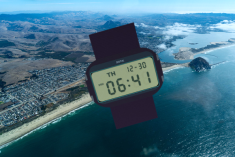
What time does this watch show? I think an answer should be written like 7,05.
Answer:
6,41
